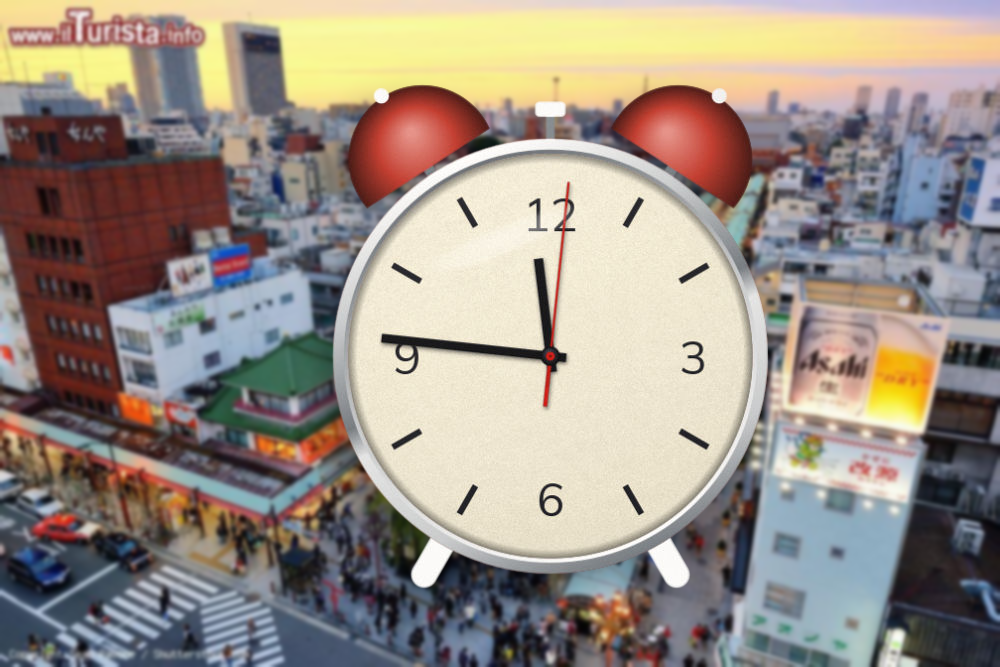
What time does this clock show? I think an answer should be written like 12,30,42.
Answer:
11,46,01
